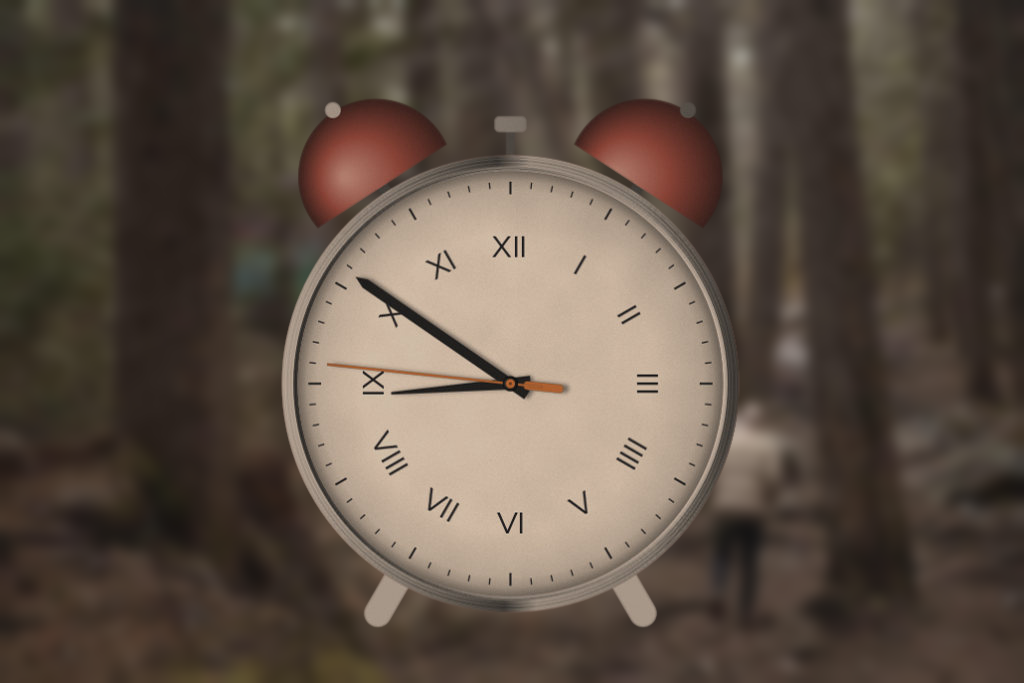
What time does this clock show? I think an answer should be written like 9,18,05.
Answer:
8,50,46
